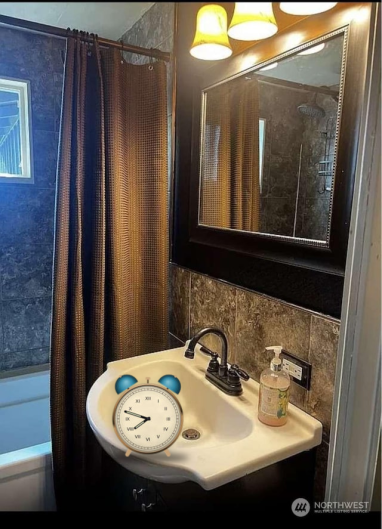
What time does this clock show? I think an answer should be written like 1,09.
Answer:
7,48
